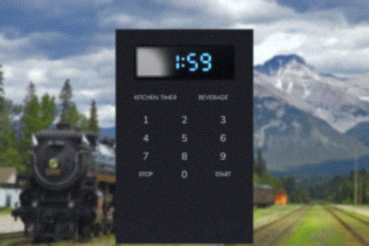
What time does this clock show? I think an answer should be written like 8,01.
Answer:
1,59
